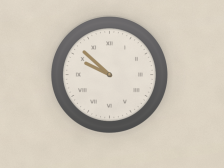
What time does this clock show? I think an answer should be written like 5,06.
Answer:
9,52
